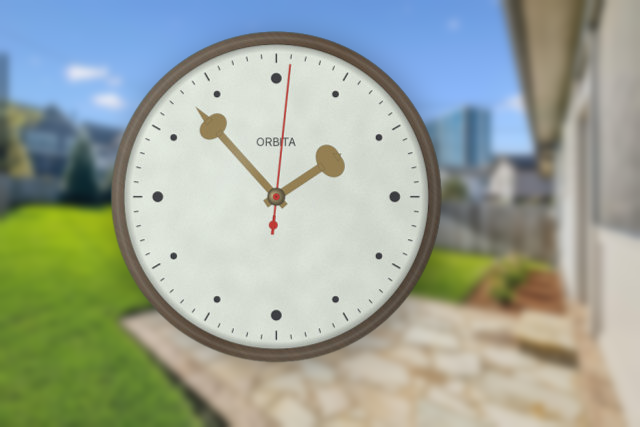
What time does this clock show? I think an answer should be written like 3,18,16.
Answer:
1,53,01
